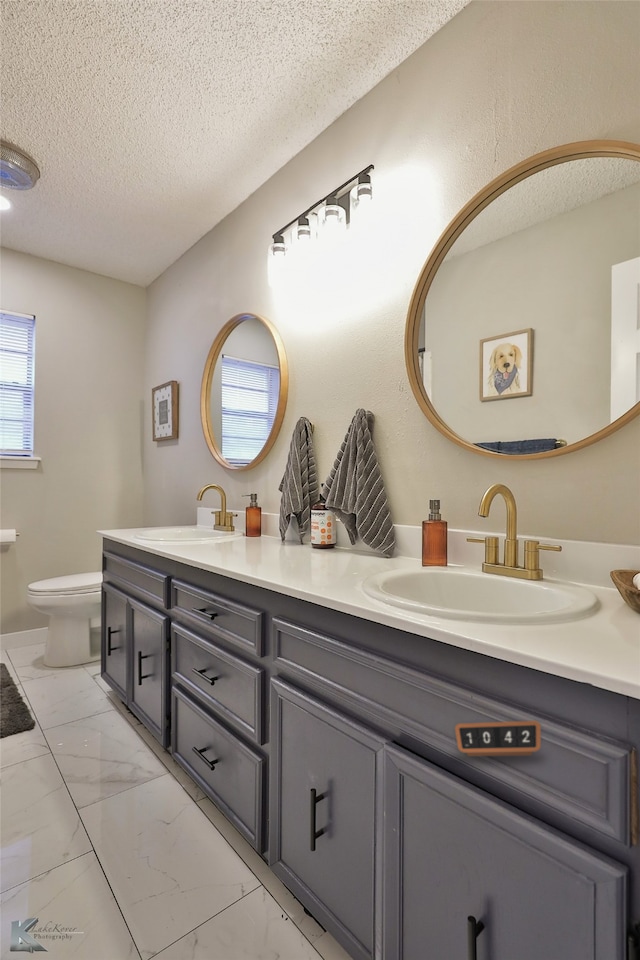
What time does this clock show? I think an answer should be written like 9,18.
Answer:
10,42
